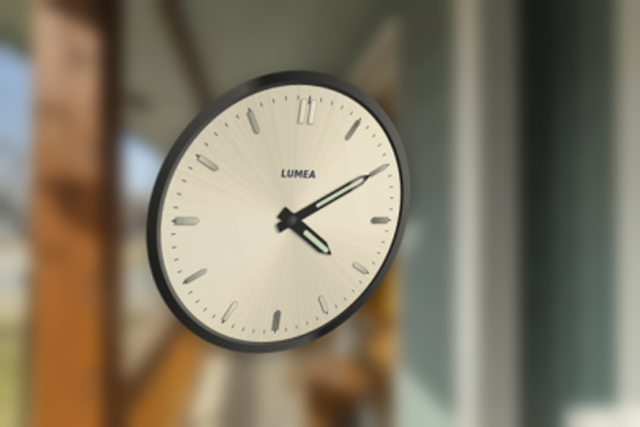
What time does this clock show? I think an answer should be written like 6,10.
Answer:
4,10
